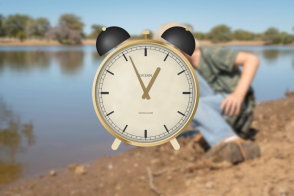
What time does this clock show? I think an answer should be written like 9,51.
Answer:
12,56
